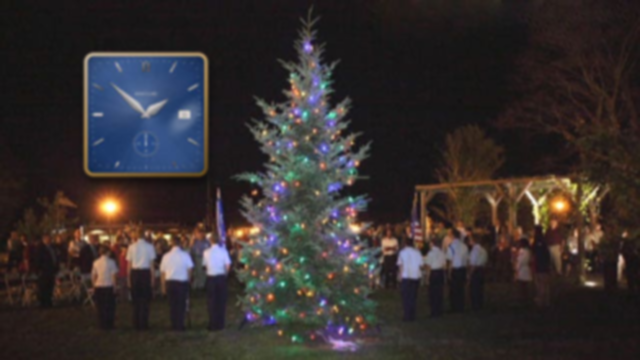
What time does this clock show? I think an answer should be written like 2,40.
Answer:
1,52
